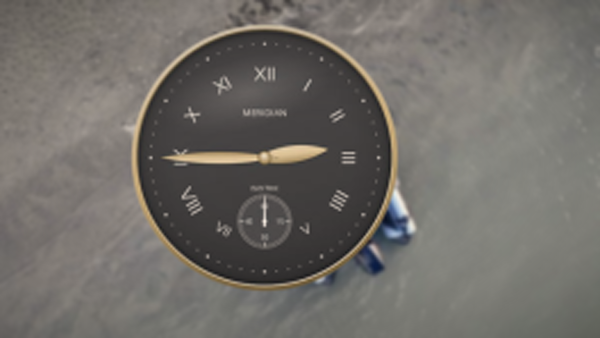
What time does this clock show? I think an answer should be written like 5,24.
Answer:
2,45
